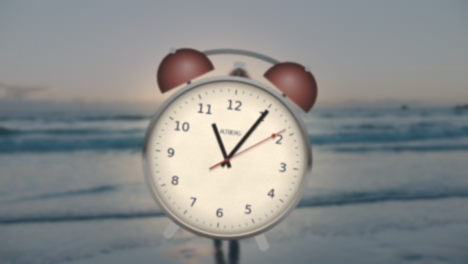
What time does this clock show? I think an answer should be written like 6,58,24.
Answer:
11,05,09
